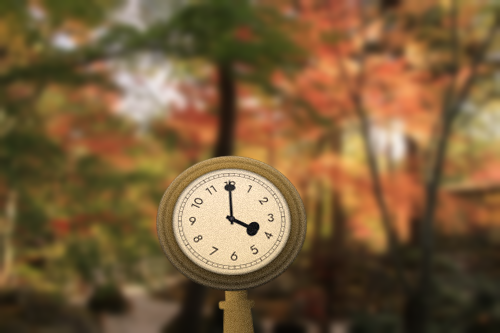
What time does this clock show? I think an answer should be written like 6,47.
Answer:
4,00
